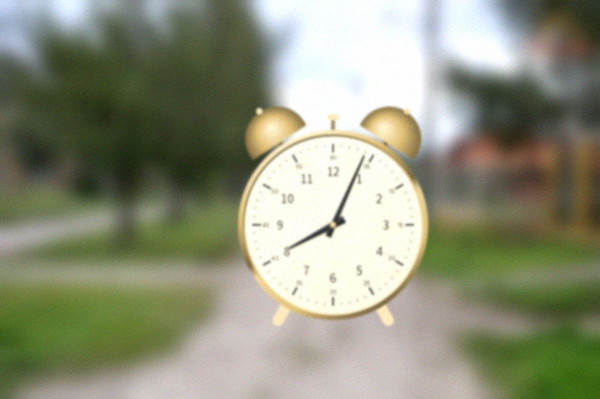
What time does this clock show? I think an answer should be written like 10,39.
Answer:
8,04
